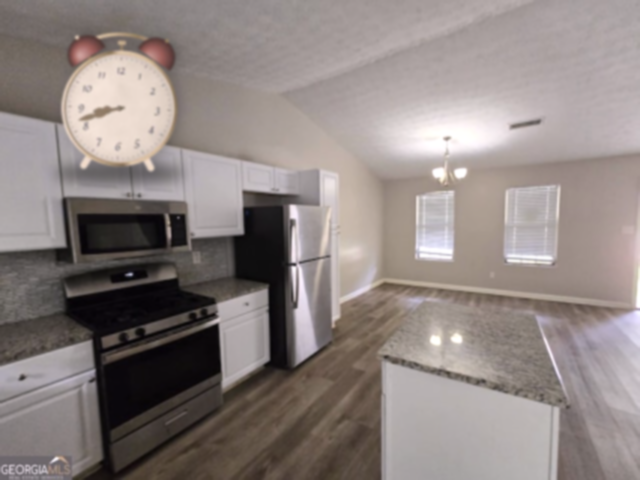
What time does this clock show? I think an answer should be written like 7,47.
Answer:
8,42
